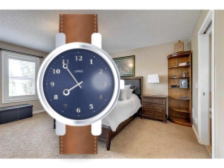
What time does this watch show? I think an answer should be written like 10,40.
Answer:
7,54
